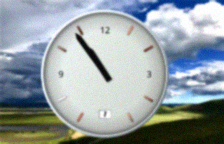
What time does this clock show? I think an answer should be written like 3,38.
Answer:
10,54
